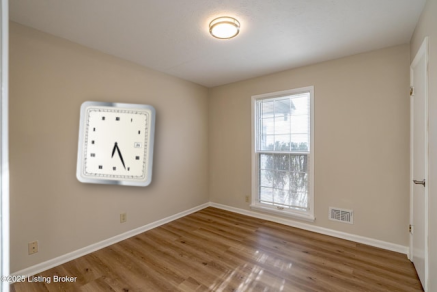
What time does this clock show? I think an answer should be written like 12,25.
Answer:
6,26
